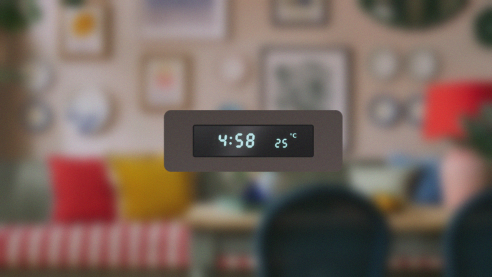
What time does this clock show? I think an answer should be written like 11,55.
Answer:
4,58
